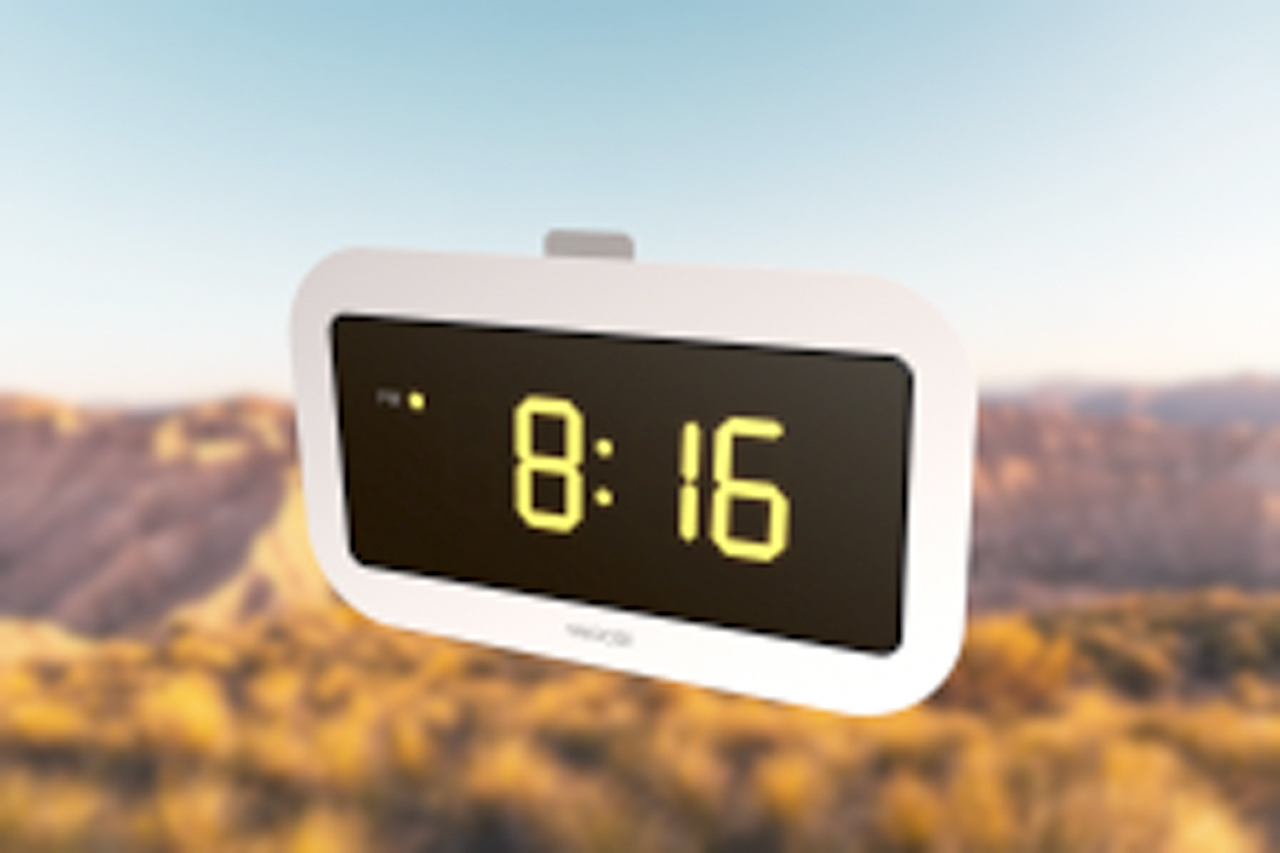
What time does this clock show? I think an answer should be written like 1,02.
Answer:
8,16
